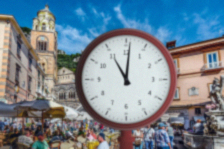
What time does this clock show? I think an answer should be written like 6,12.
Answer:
11,01
